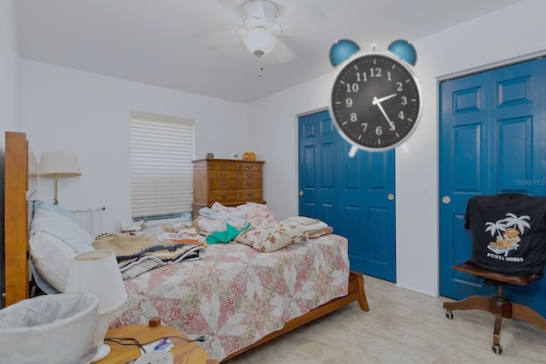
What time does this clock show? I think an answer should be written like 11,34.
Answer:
2,25
